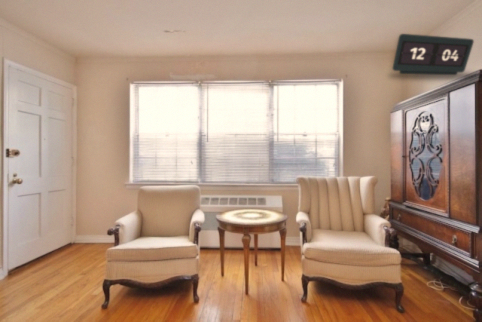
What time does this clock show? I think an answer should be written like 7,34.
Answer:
12,04
